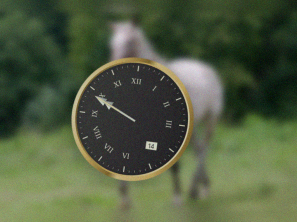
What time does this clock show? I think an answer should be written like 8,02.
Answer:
9,49
